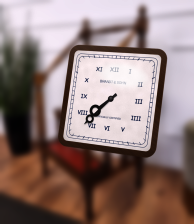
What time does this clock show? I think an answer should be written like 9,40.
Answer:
7,37
